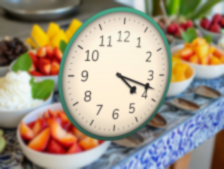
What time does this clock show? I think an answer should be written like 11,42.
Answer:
4,18
